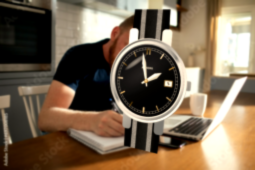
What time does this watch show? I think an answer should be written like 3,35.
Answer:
1,58
